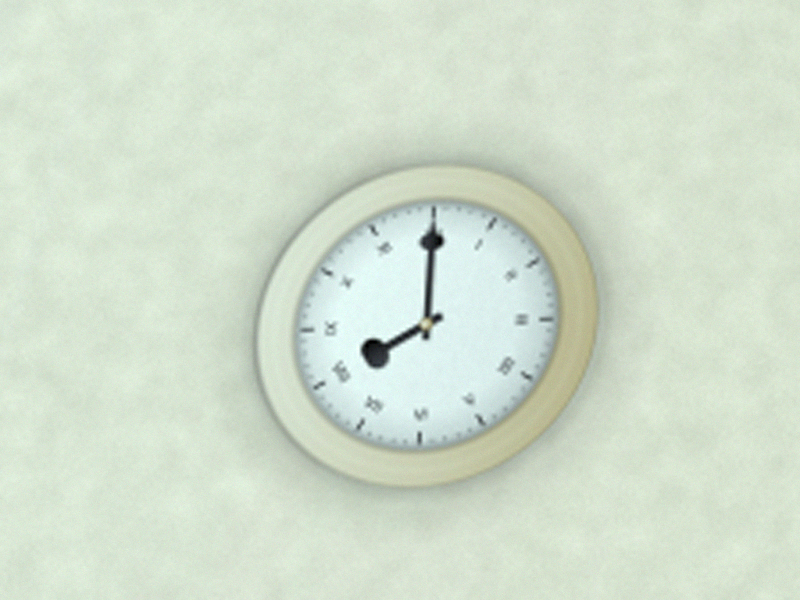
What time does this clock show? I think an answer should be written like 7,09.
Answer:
8,00
